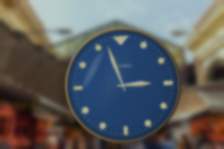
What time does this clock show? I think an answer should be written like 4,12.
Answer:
2,57
